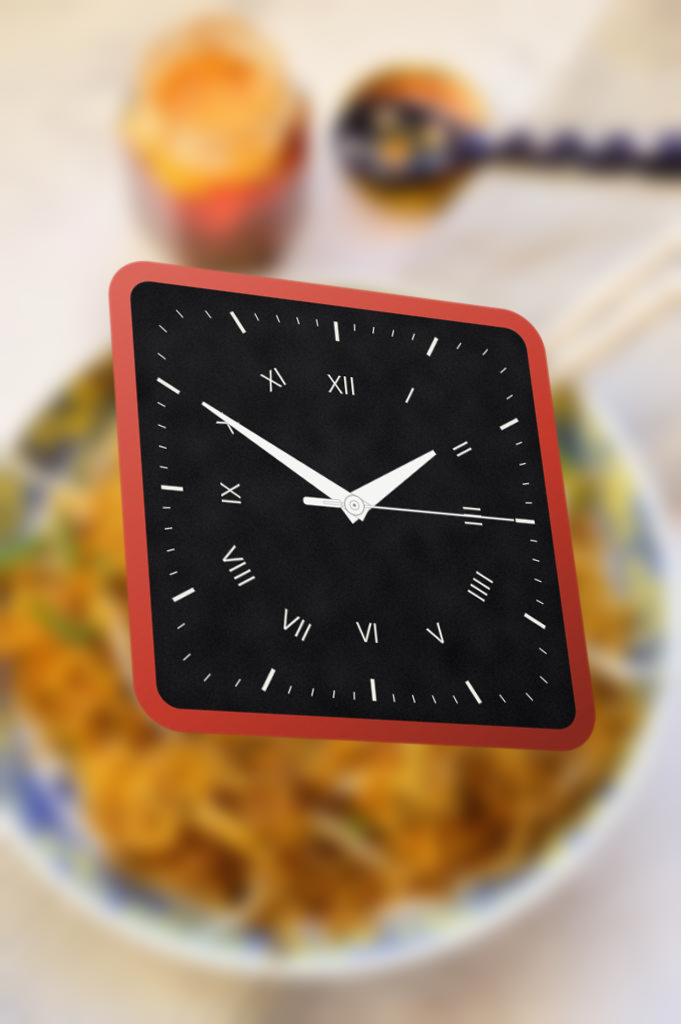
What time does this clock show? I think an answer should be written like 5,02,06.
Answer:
1,50,15
